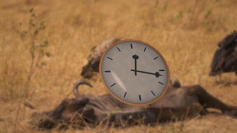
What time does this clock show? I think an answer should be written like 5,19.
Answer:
12,17
